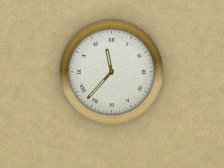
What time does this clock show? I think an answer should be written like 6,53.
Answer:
11,37
